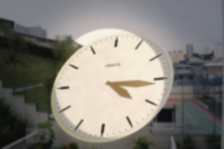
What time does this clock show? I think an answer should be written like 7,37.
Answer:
4,16
